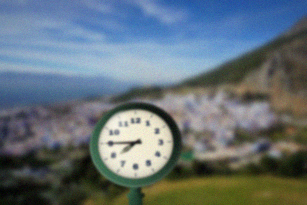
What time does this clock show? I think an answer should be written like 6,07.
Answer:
7,45
